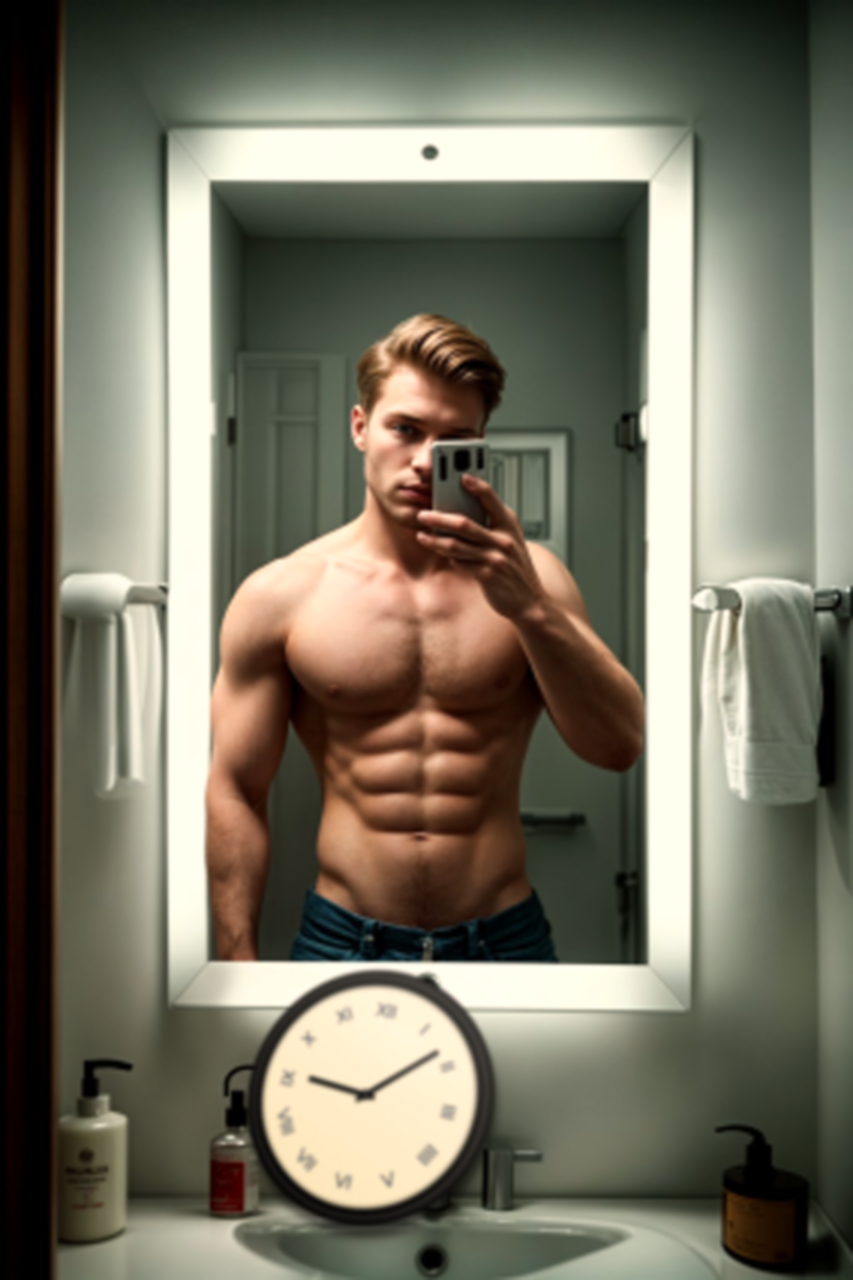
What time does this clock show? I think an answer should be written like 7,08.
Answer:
9,08
